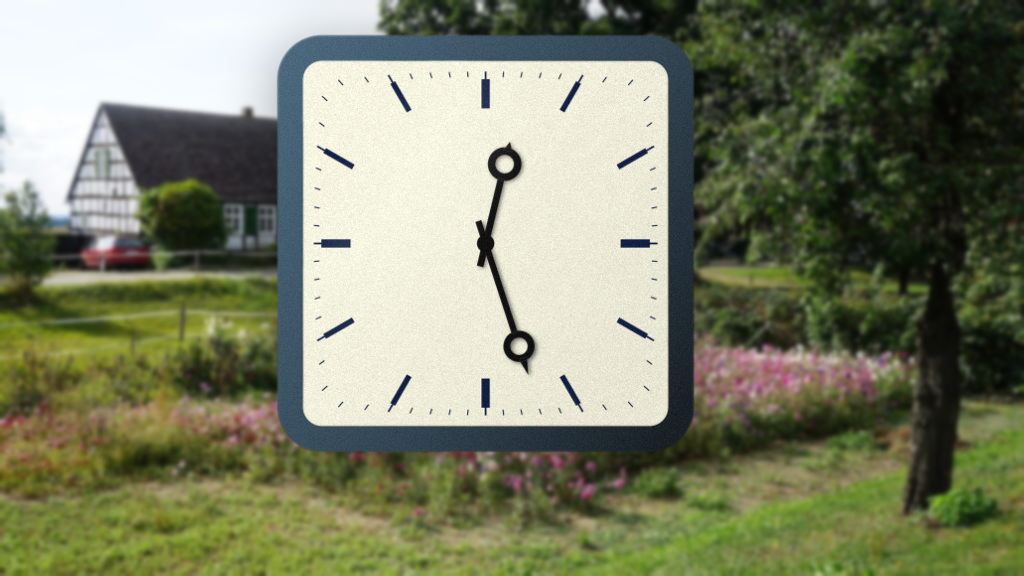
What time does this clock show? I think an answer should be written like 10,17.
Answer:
12,27
